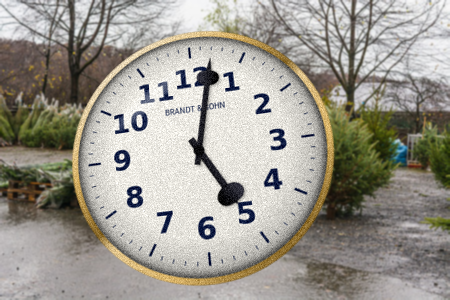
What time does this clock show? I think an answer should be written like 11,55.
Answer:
5,02
